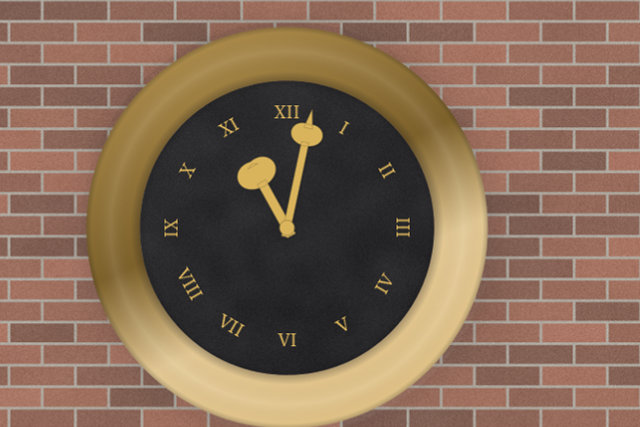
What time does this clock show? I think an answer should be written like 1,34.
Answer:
11,02
